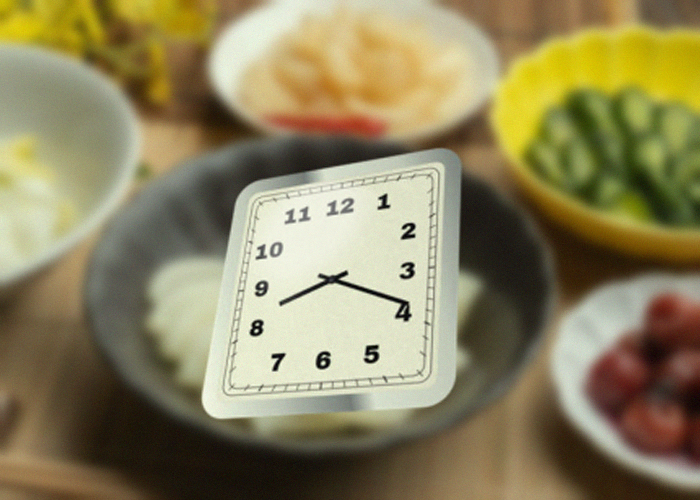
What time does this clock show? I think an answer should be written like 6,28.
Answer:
8,19
